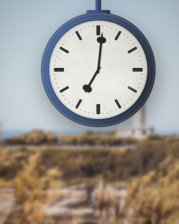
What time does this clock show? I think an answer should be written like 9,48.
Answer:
7,01
